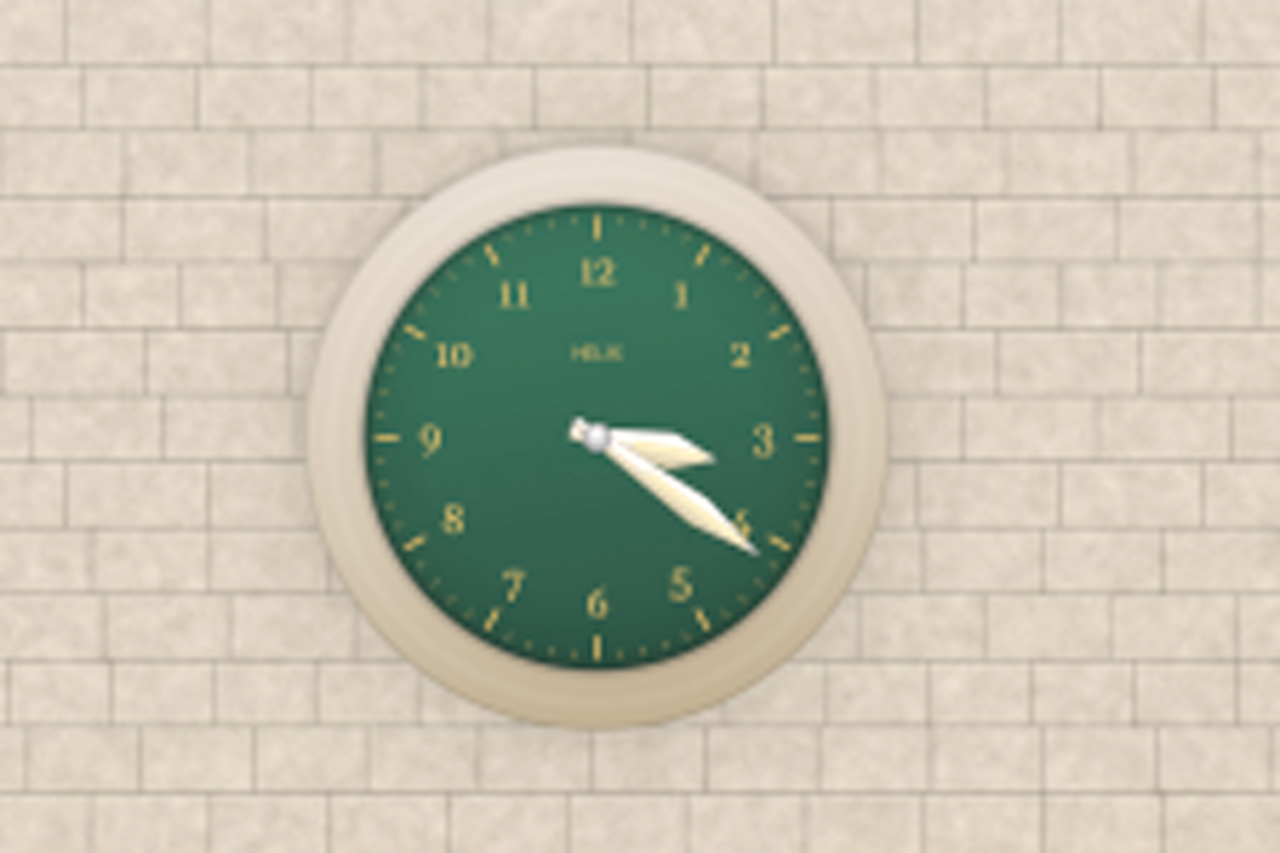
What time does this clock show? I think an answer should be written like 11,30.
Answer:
3,21
